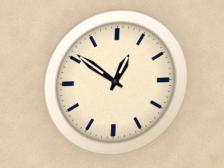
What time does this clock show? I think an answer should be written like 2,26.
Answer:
12,51
